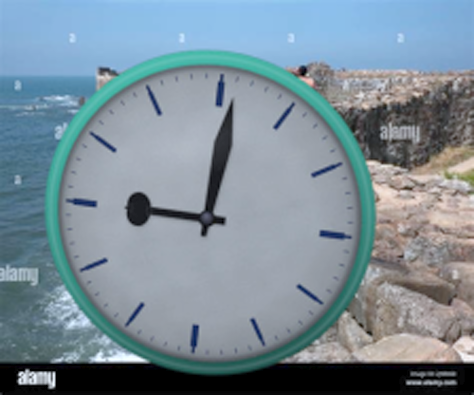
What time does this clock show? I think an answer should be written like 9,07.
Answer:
9,01
